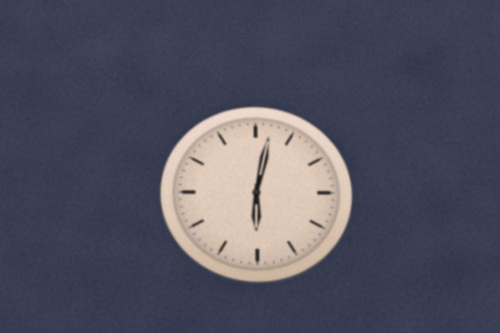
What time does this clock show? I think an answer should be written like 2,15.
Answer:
6,02
